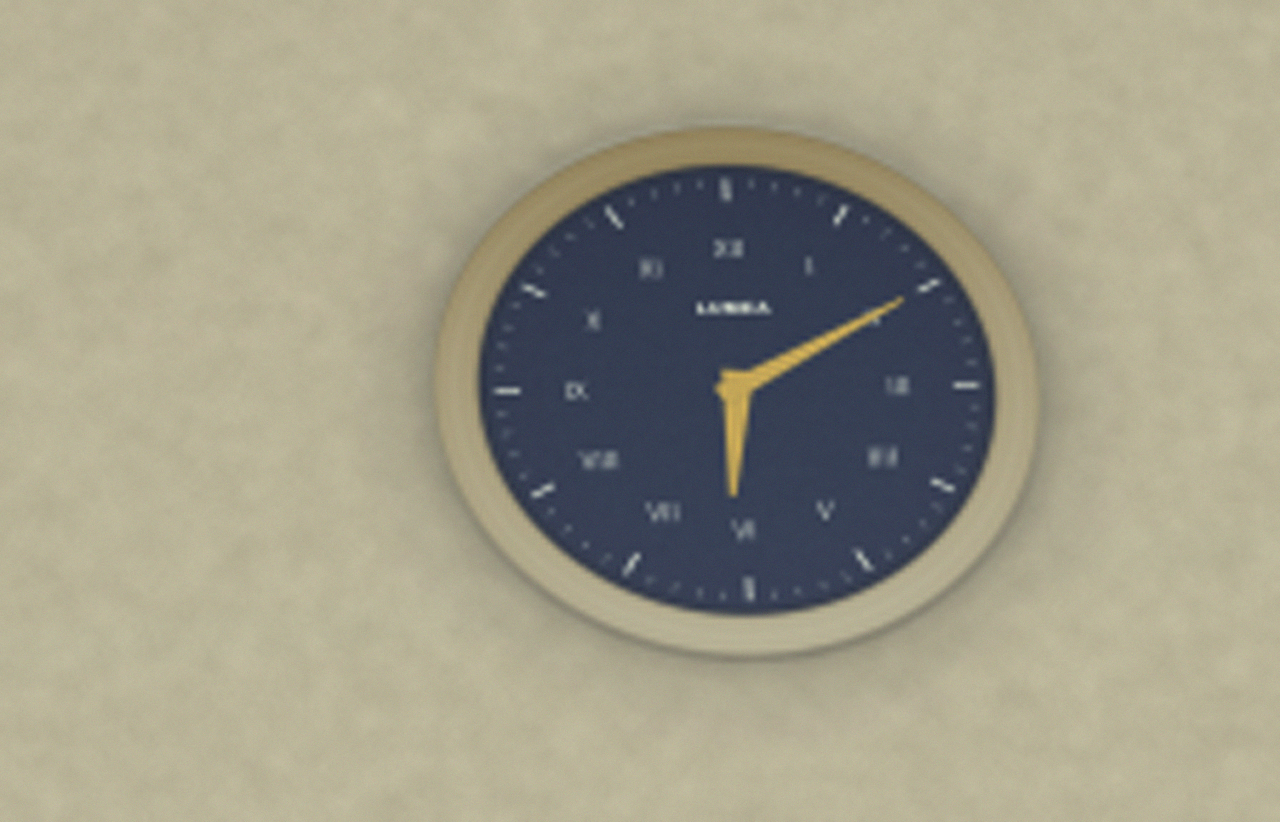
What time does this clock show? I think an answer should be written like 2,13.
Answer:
6,10
